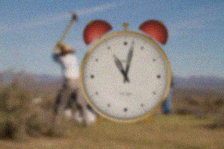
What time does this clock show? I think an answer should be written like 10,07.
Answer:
11,02
